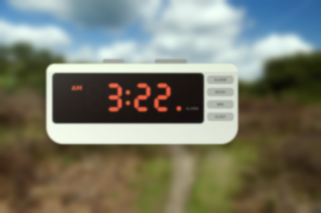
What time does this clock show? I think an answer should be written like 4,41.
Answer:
3,22
